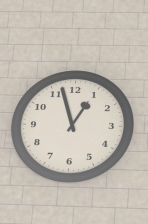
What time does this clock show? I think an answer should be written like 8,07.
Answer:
12,57
